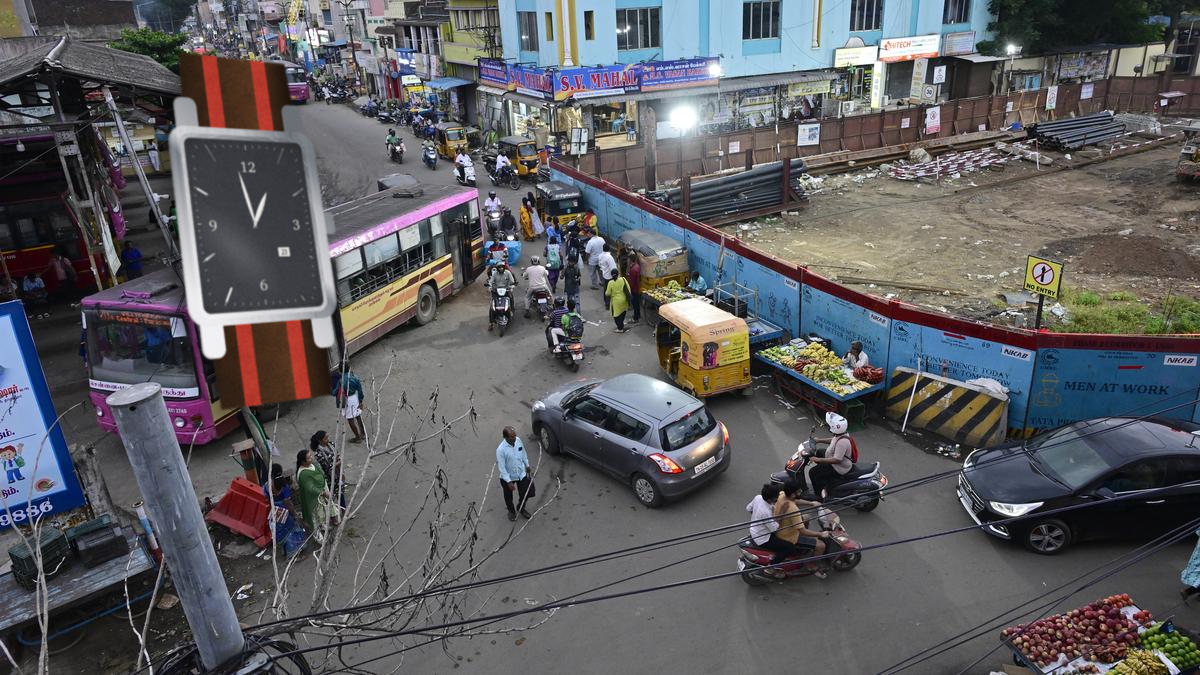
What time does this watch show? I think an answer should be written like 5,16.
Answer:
12,58
